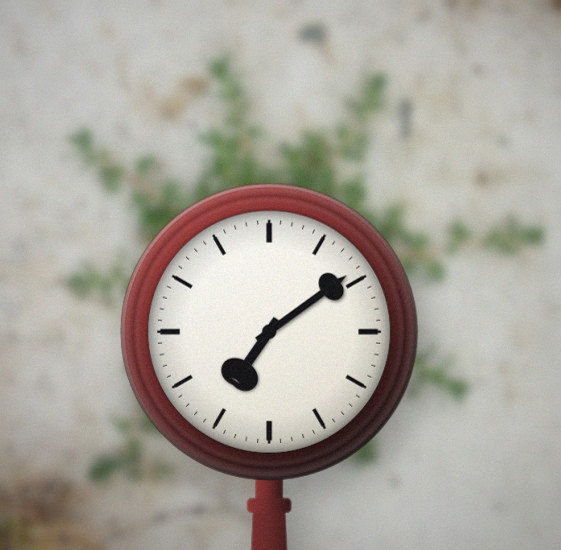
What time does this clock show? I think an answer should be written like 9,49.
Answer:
7,09
